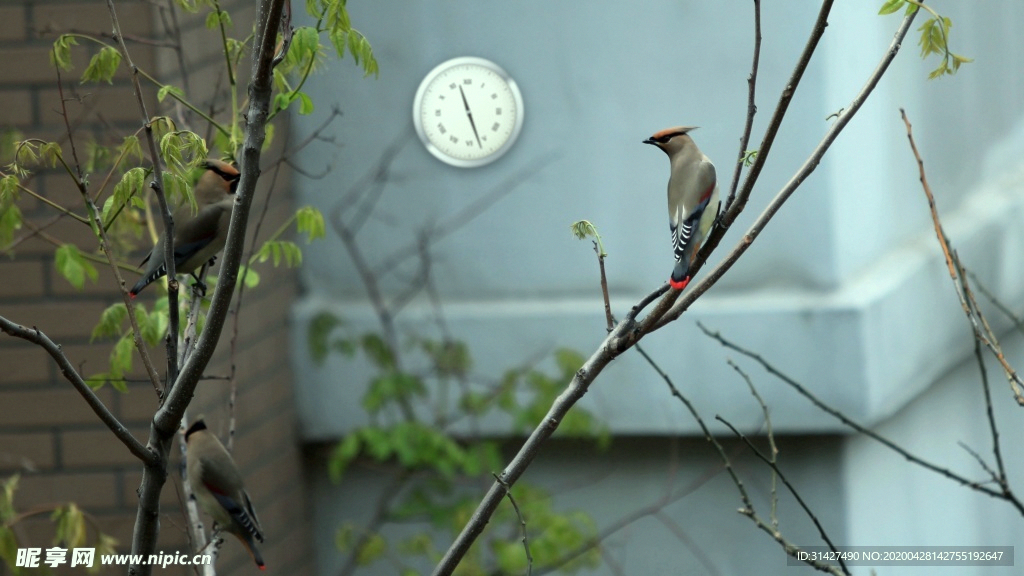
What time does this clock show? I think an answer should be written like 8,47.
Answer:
11,27
